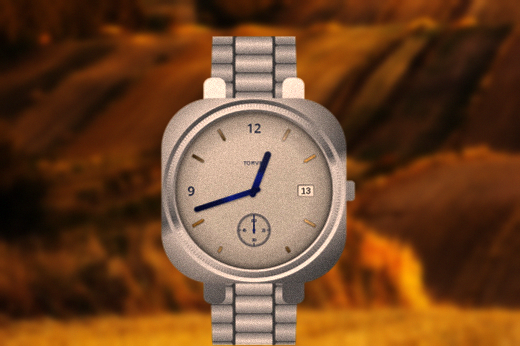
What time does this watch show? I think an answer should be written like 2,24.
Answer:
12,42
